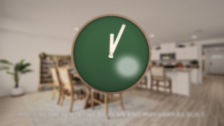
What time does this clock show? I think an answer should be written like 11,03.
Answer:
12,04
